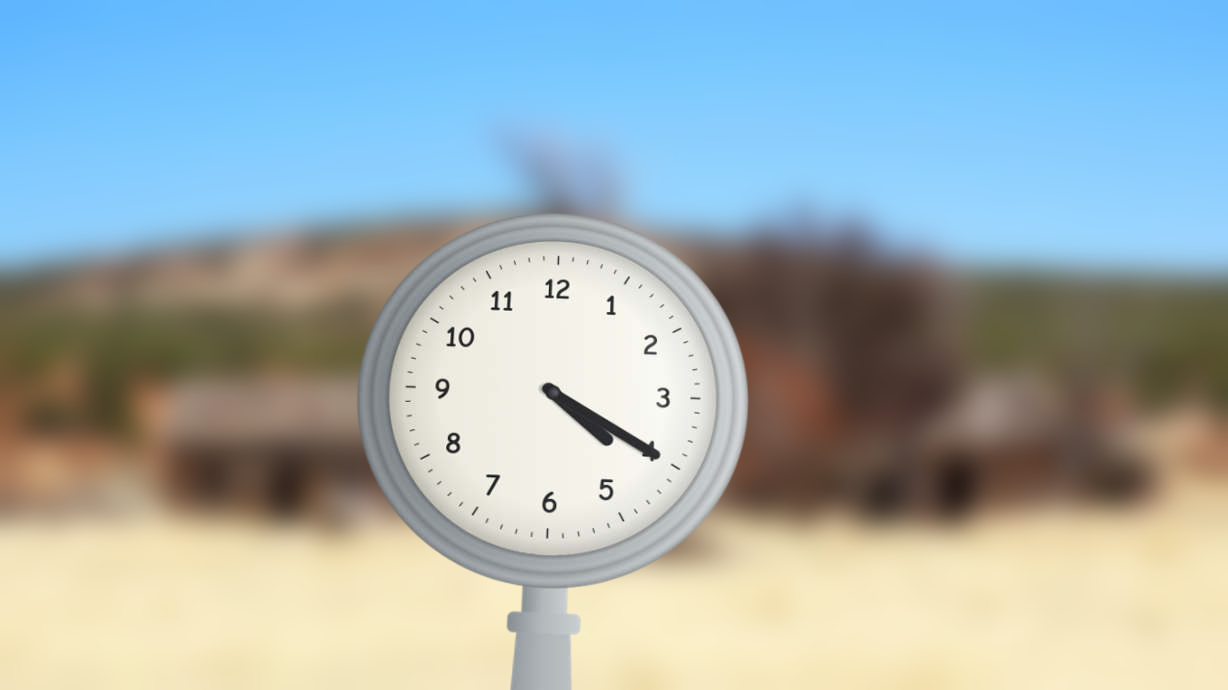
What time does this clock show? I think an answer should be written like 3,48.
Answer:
4,20
